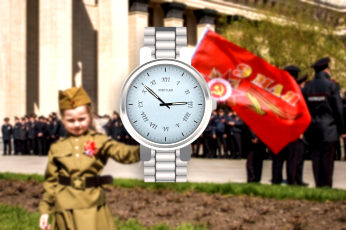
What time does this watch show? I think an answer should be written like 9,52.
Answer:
2,52
